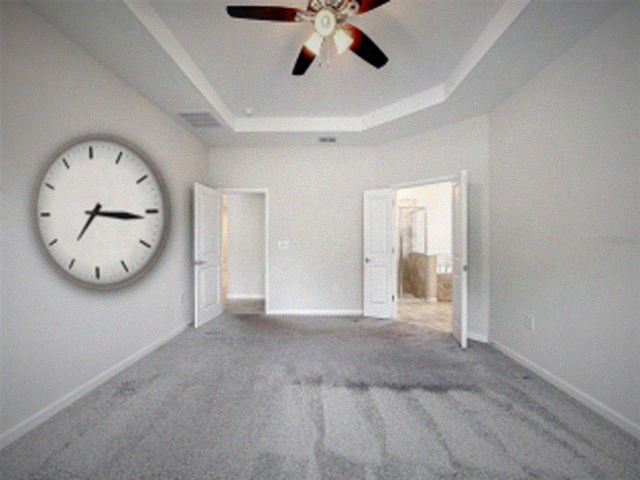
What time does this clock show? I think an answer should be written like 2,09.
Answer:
7,16
